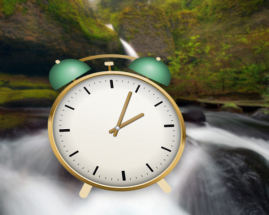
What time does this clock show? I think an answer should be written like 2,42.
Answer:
2,04
